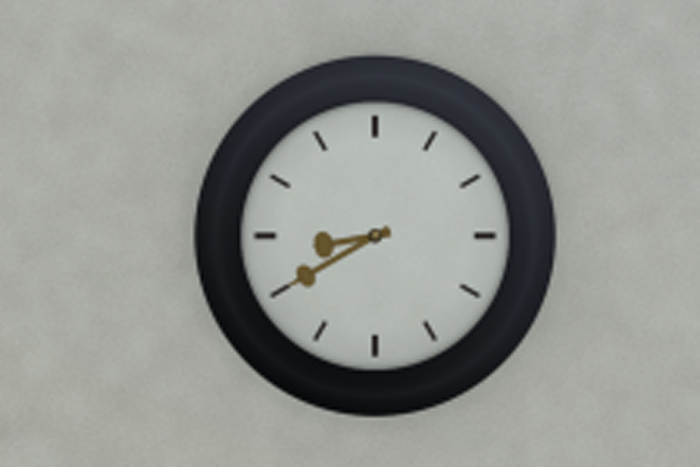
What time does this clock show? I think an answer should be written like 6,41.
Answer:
8,40
